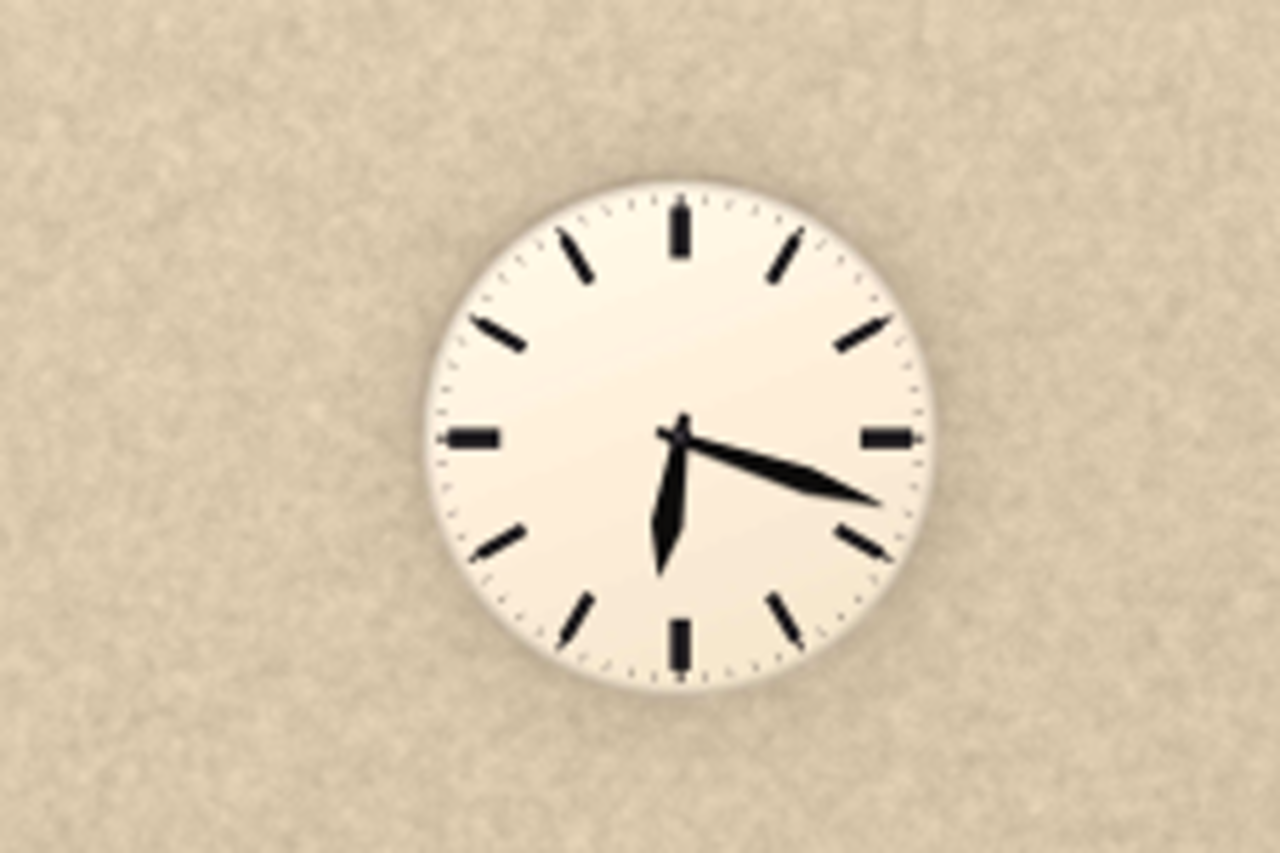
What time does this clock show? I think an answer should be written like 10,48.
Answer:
6,18
